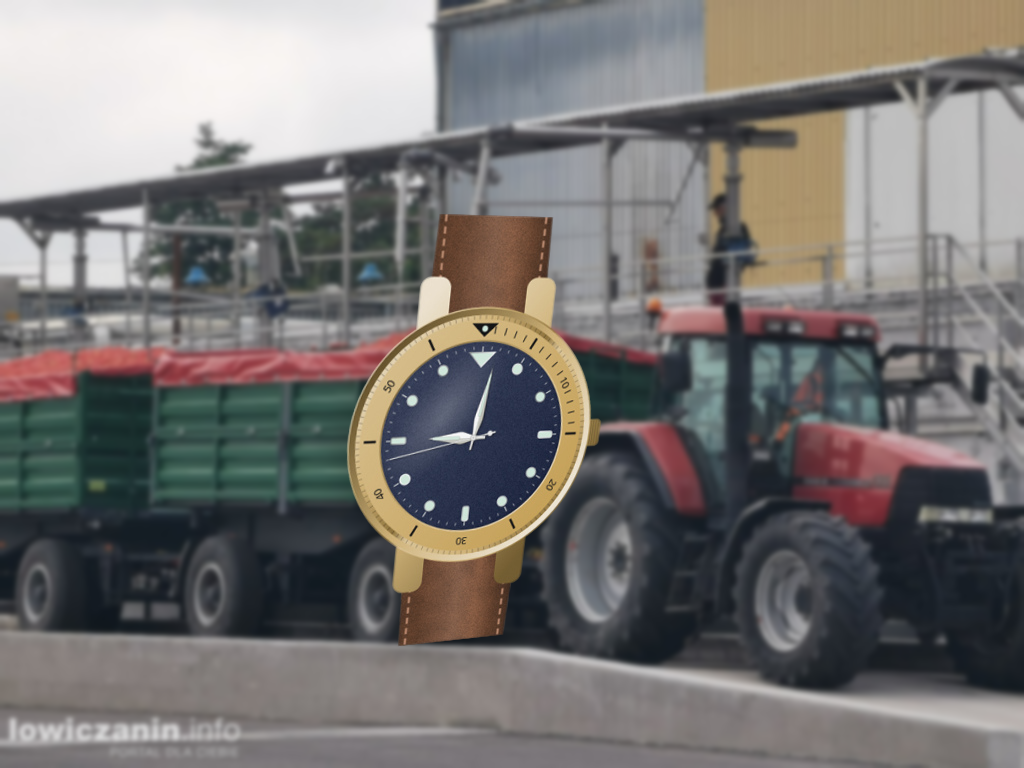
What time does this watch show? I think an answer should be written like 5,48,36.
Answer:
9,01,43
